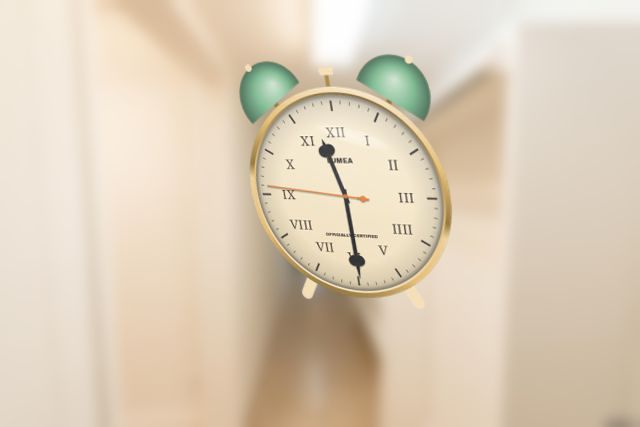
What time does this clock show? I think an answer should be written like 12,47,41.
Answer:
11,29,46
